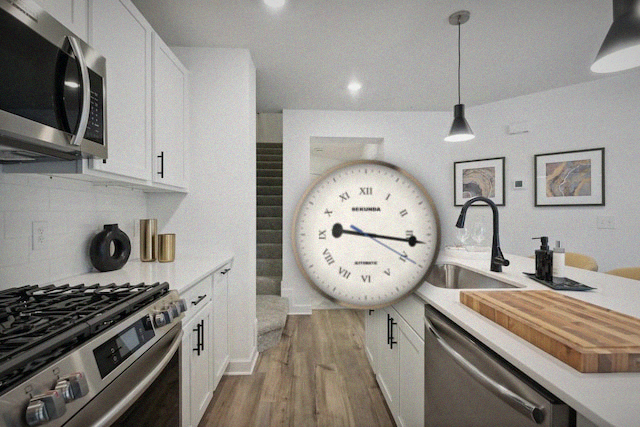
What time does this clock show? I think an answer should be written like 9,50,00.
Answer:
9,16,20
